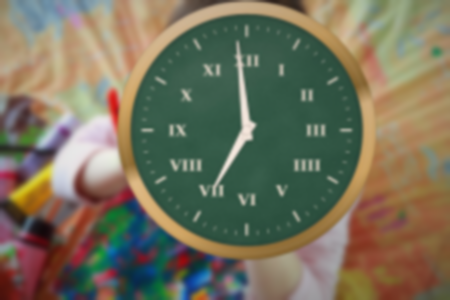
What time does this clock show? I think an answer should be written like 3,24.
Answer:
6,59
